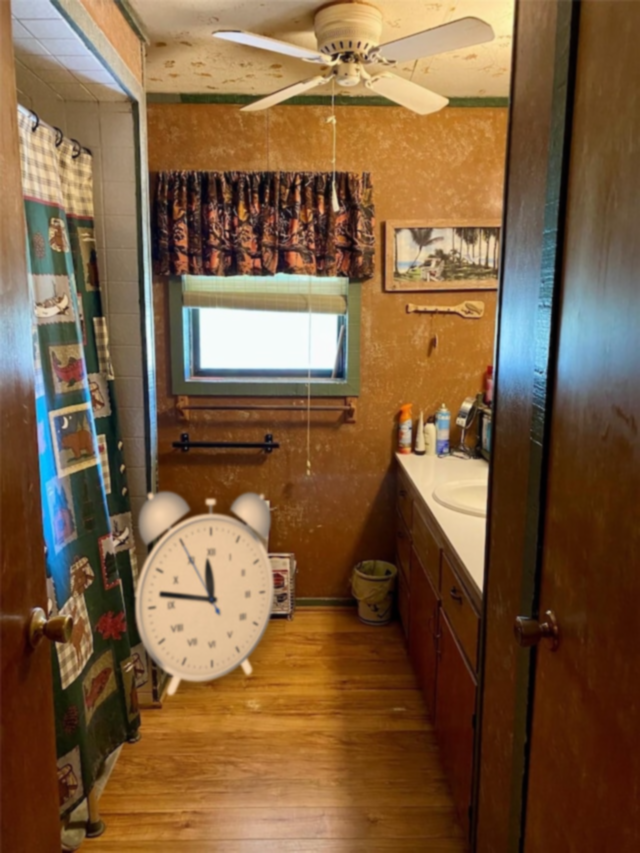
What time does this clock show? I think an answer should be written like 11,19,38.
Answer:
11,46,55
